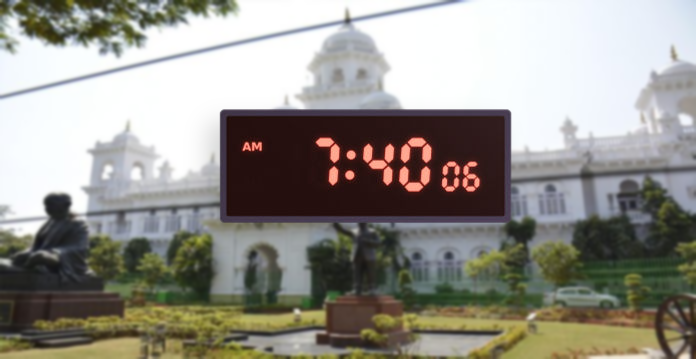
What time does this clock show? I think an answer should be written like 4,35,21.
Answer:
7,40,06
